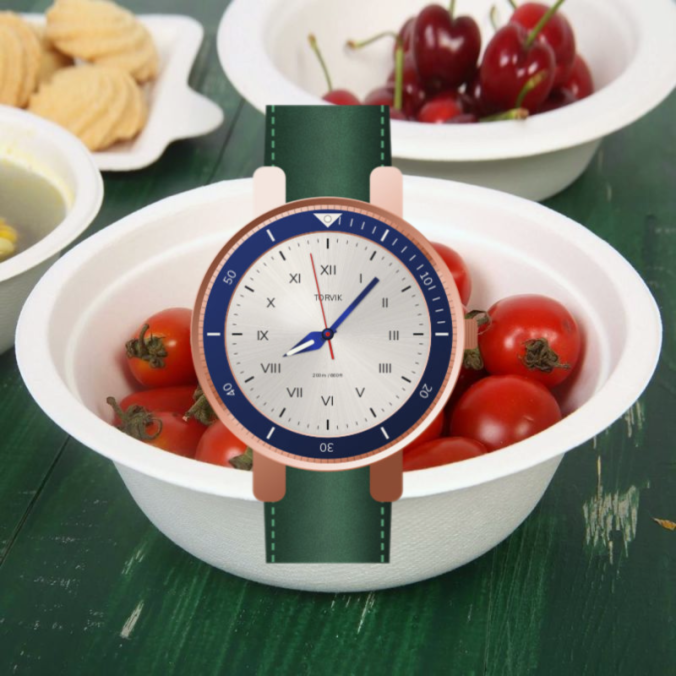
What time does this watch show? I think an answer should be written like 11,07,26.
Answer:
8,06,58
